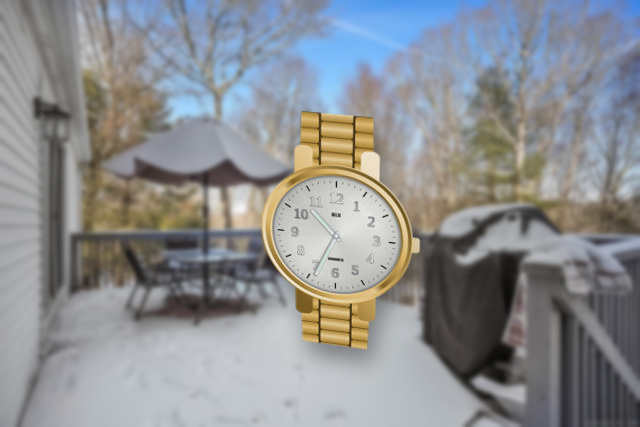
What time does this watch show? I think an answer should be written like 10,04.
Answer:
10,34
